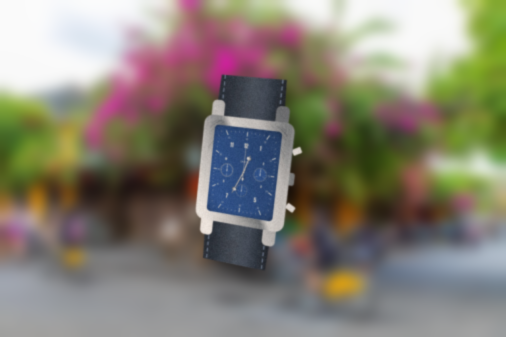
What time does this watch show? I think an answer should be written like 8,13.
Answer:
12,34
